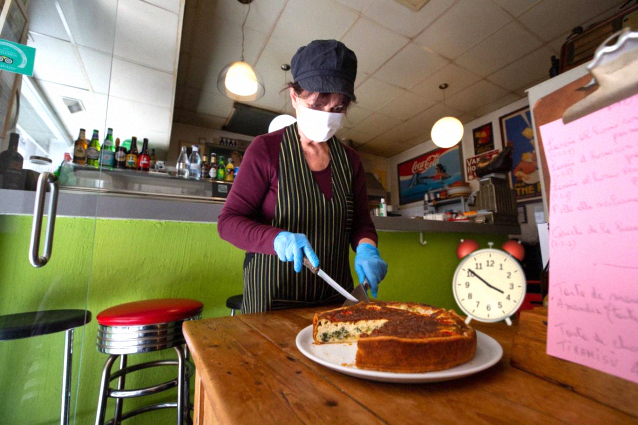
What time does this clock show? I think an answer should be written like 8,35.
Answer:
3,51
